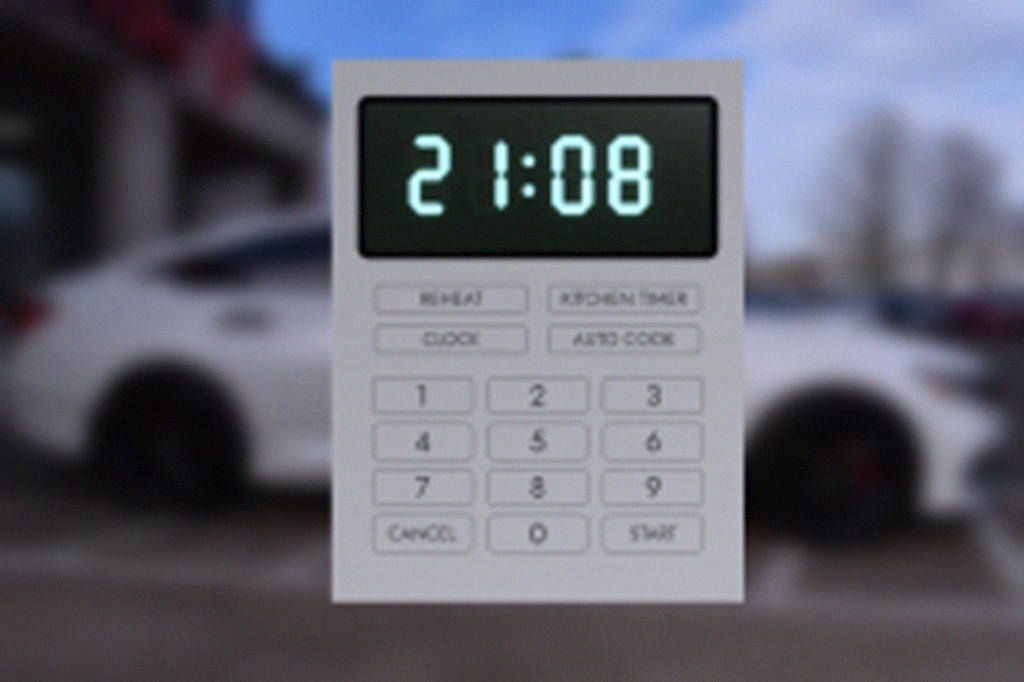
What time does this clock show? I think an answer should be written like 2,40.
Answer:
21,08
